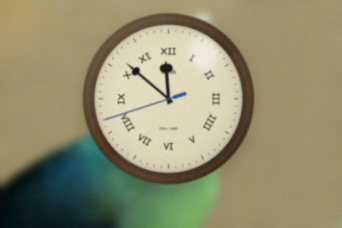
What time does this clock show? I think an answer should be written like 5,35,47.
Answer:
11,51,42
